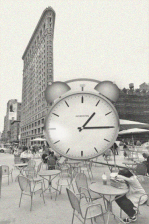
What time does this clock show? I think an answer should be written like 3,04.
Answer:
1,15
